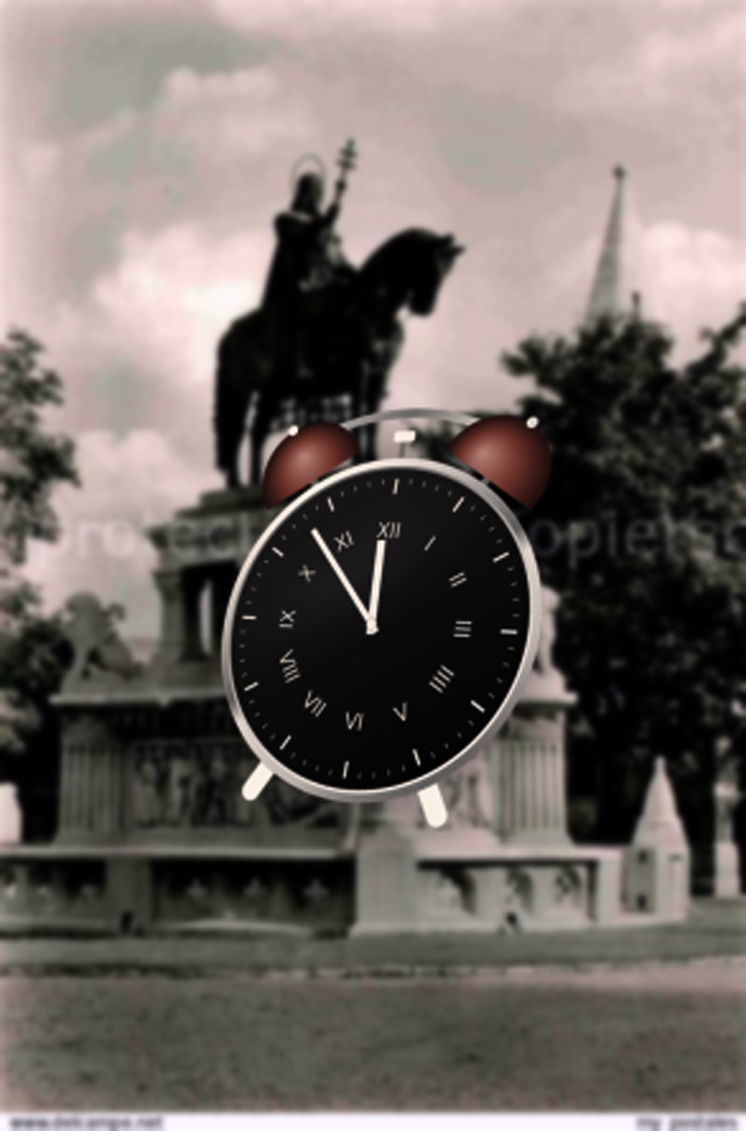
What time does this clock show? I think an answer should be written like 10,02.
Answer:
11,53
